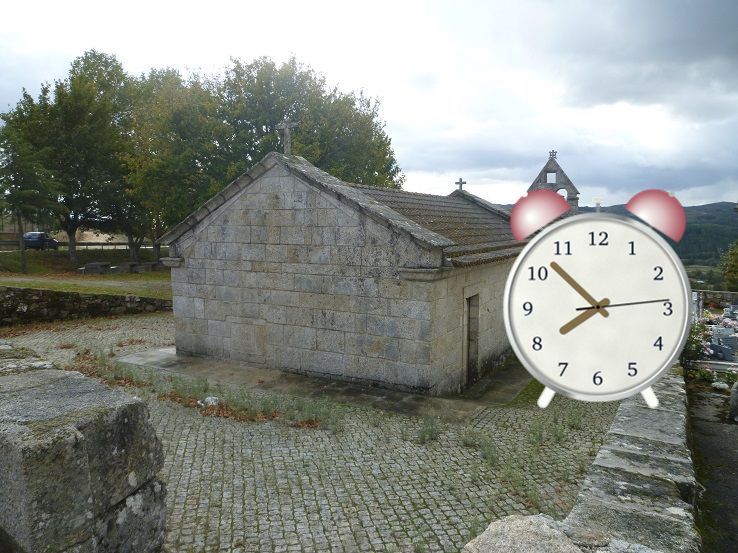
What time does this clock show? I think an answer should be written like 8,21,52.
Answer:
7,52,14
